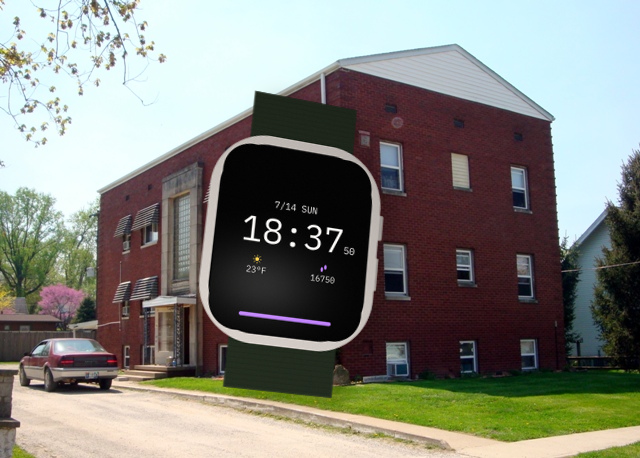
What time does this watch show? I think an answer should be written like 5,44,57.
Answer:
18,37,50
